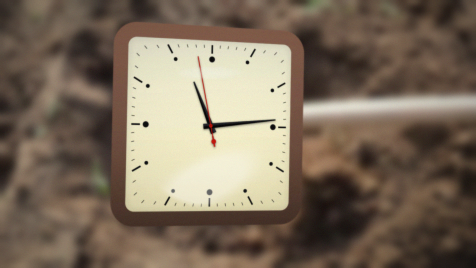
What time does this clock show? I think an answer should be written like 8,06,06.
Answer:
11,13,58
